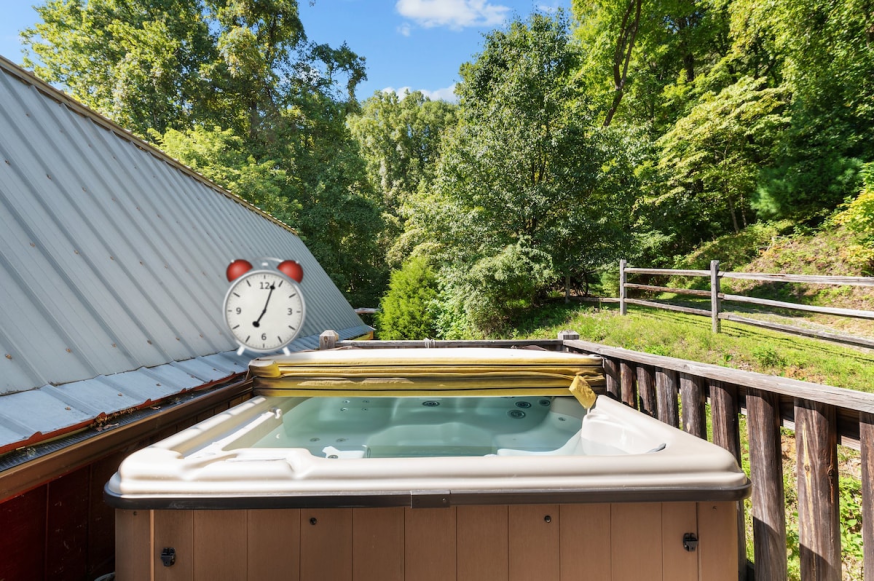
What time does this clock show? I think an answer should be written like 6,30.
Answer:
7,03
